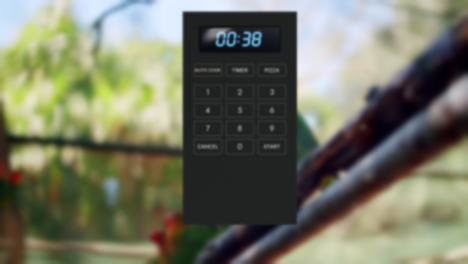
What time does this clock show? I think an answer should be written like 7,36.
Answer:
0,38
